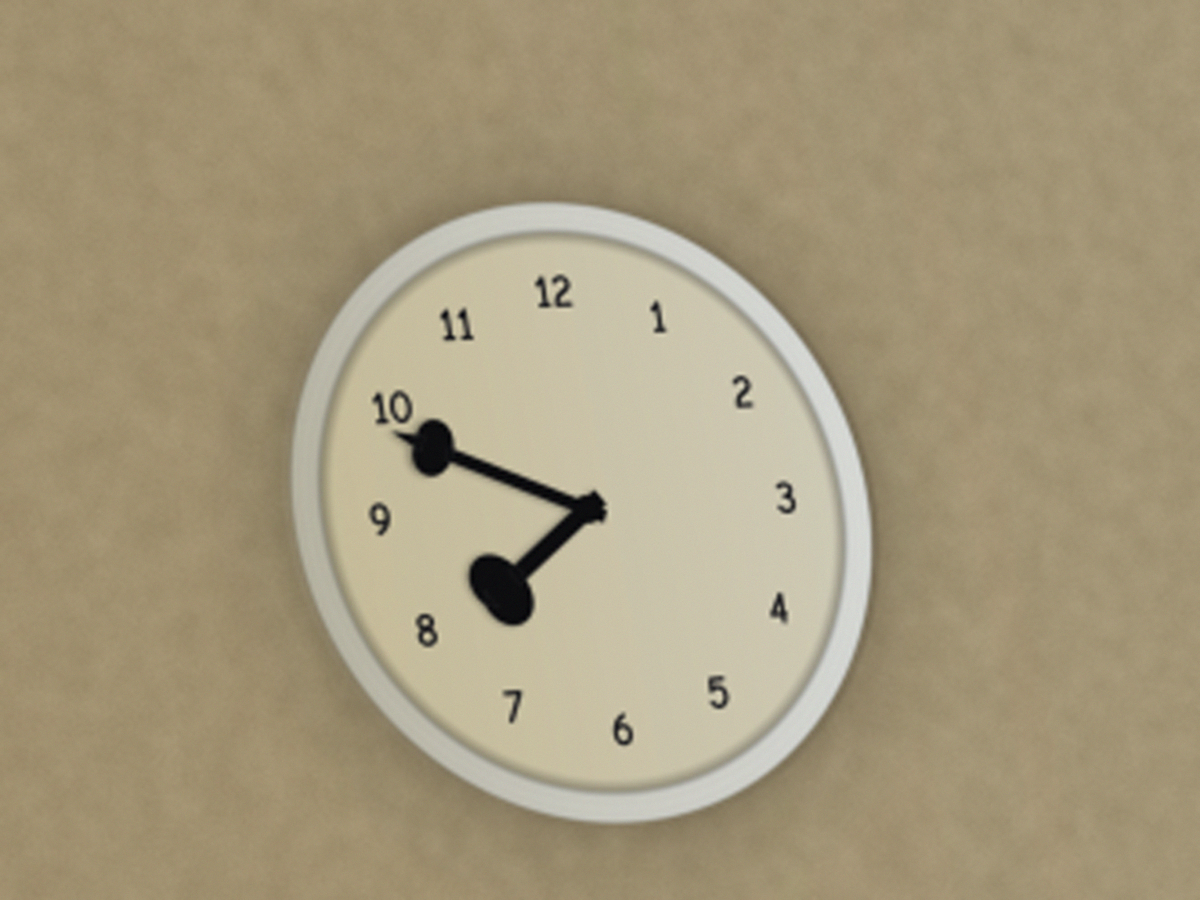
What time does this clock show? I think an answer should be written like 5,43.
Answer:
7,49
